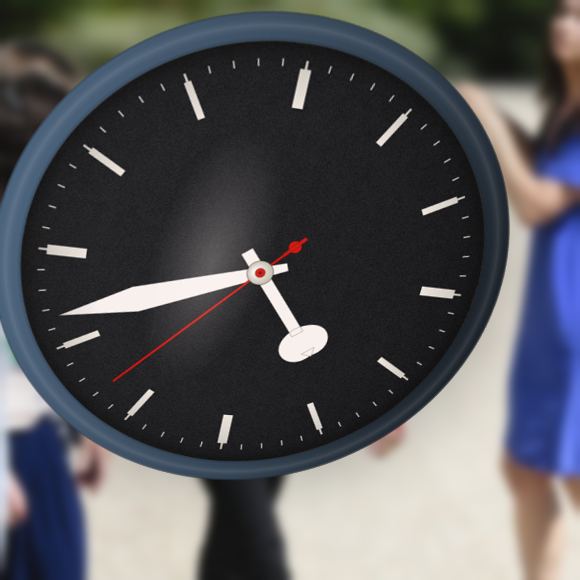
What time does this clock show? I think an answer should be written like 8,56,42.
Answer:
4,41,37
